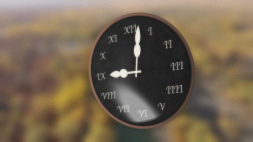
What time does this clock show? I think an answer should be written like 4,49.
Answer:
9,02
